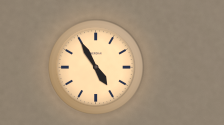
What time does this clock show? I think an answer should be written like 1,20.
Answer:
4,55
